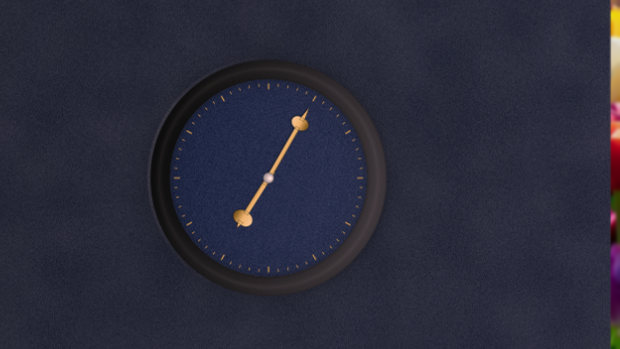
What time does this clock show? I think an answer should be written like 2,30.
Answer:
7,05
